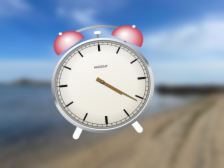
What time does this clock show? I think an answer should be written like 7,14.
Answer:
4,21
